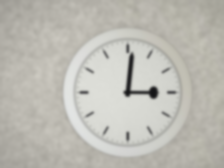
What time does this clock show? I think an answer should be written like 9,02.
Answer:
3,01
